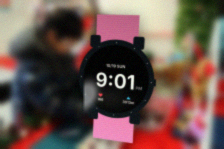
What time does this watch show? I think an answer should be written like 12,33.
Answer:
9,01
